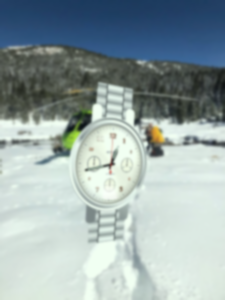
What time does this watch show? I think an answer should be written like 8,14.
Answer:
12,43
